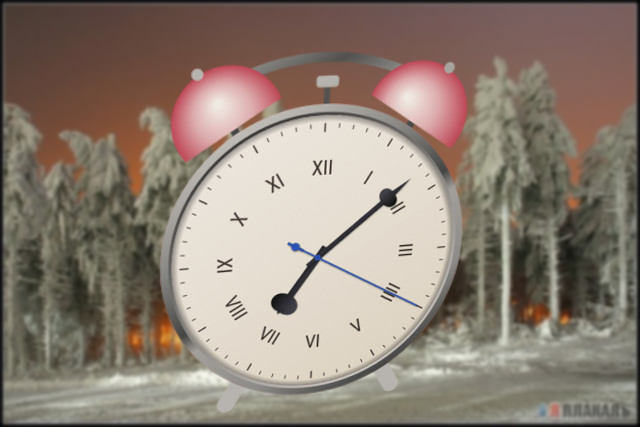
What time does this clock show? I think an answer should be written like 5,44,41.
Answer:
7,08,20
